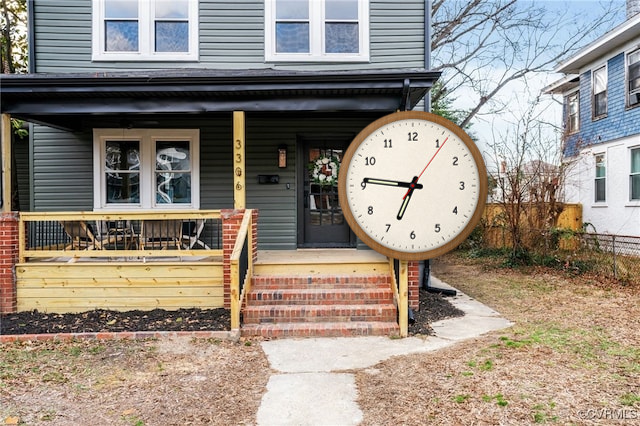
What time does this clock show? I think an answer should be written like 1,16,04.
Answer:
6,46,06
